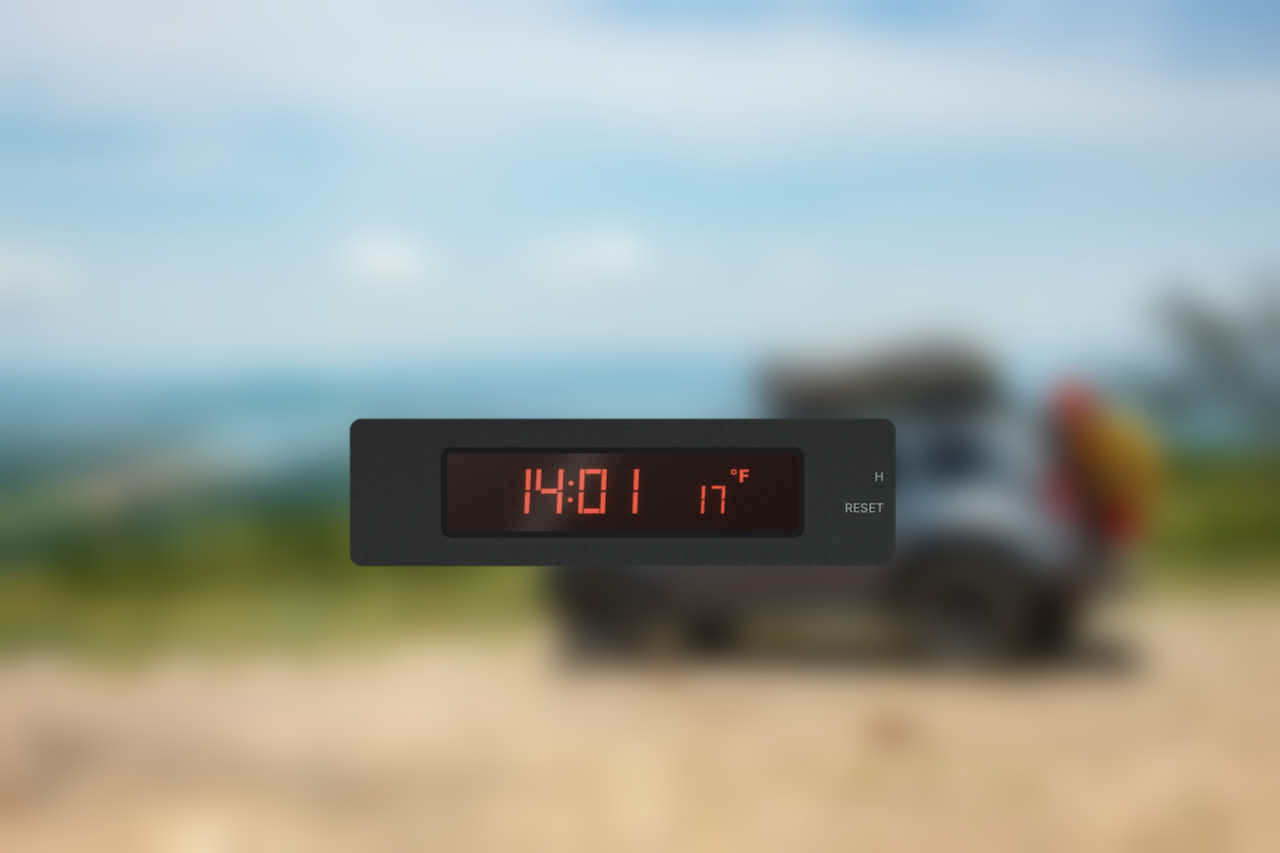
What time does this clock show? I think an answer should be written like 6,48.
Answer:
14,01
